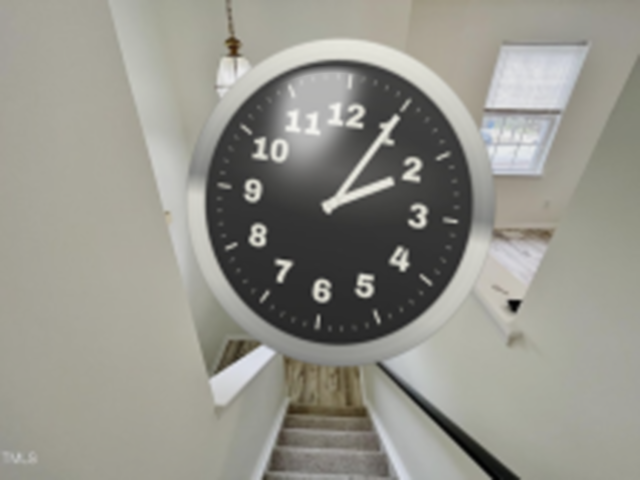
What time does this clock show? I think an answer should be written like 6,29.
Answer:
2,05
